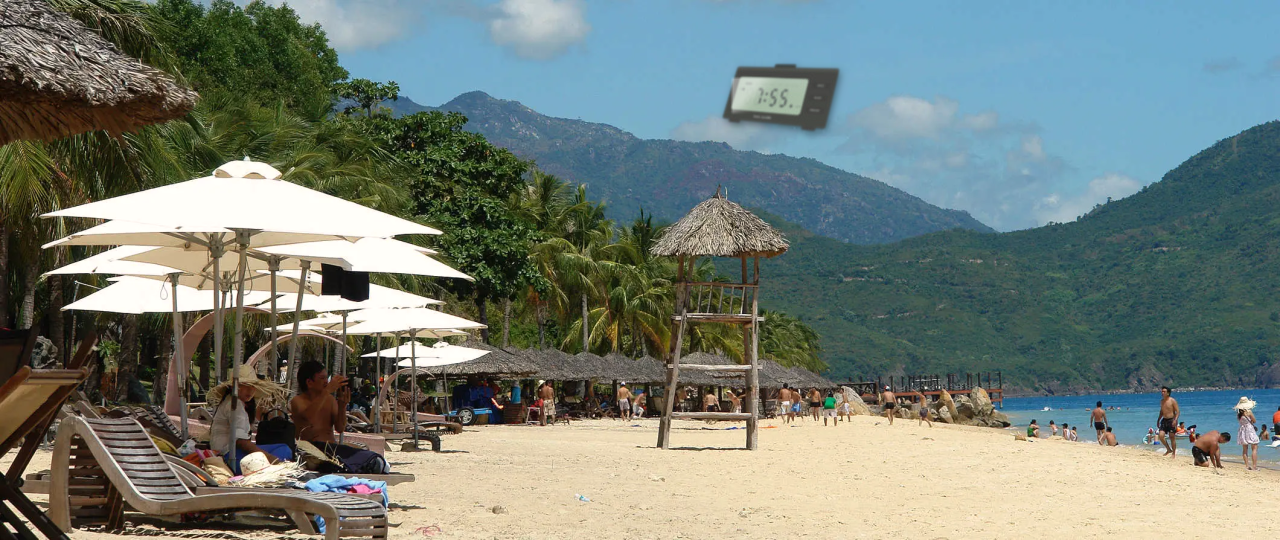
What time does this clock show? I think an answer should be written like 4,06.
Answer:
7,55
